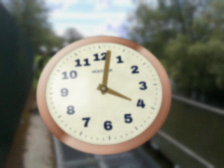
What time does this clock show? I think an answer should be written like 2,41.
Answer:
4,02
